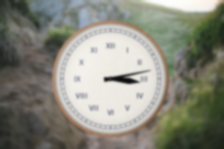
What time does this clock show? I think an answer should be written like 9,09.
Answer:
3,13
